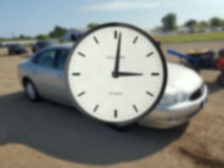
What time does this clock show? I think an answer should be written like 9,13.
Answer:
3,01
